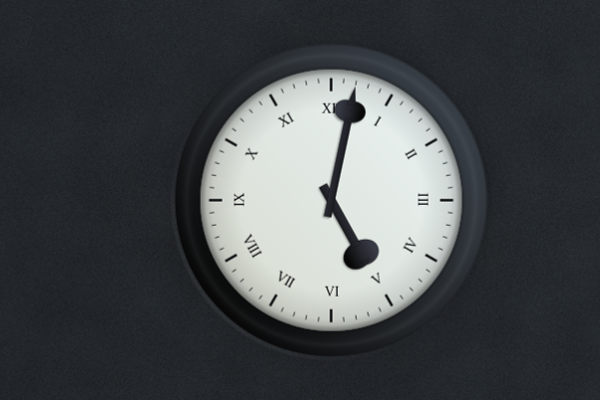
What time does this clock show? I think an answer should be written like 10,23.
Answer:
5,02
